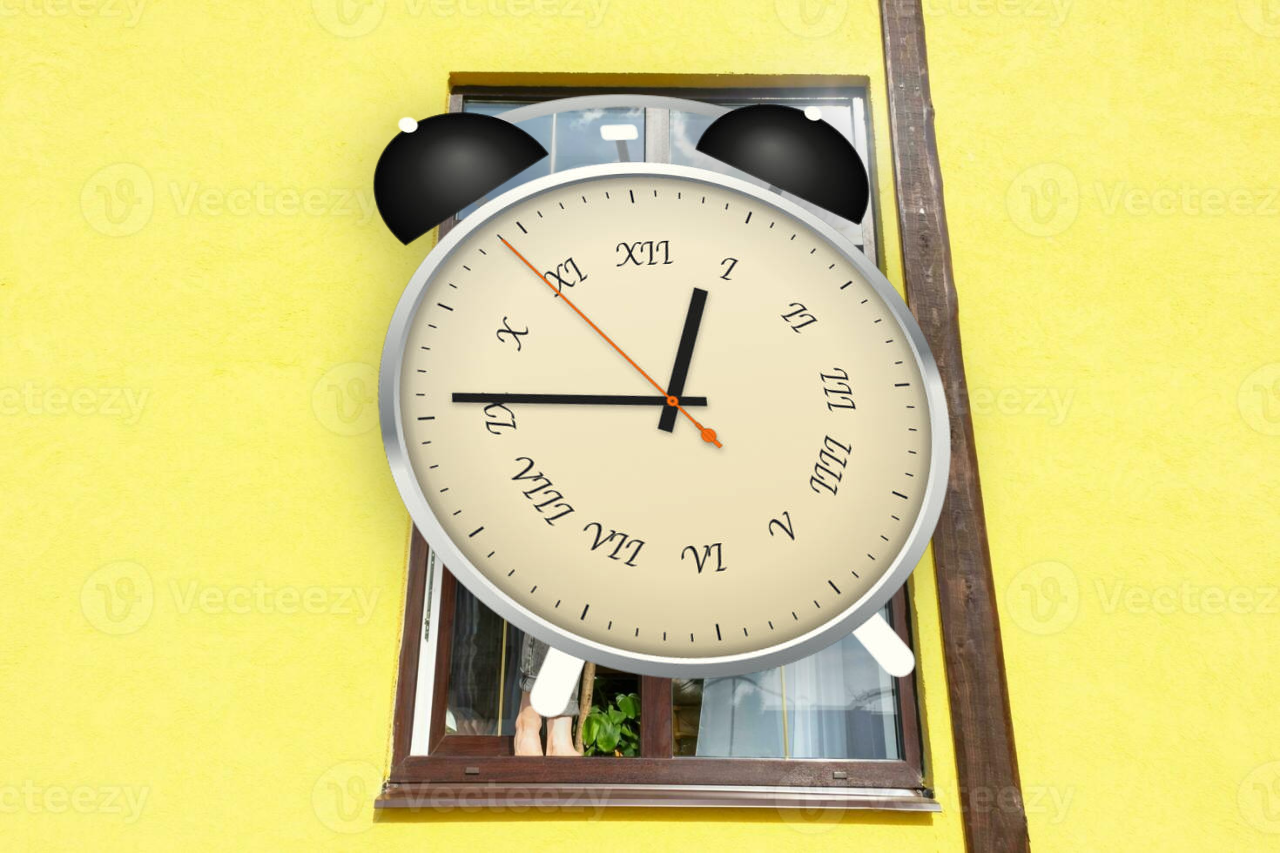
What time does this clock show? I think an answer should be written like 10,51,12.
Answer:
12,45,54
